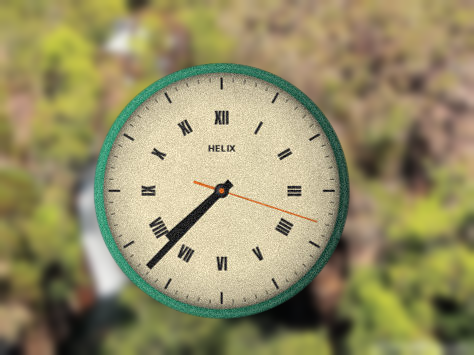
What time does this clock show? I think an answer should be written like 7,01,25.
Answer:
7,37,18
